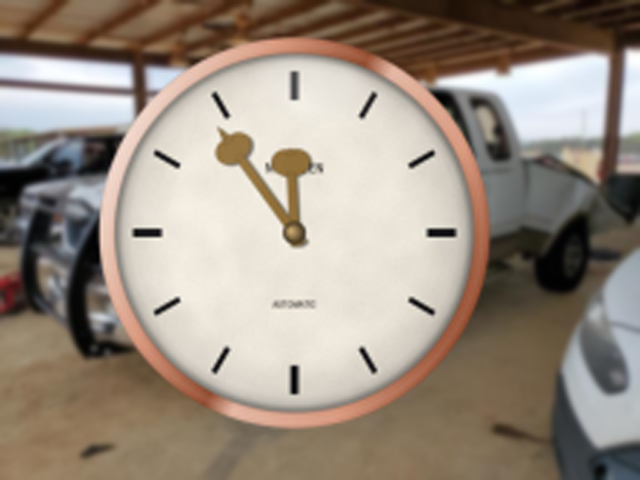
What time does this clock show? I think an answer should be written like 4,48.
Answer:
11,54
